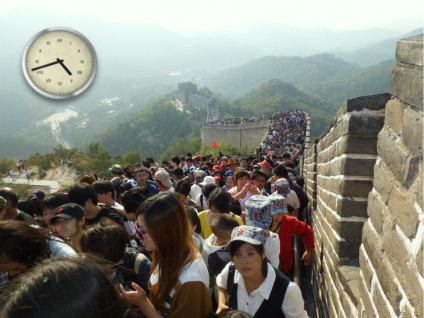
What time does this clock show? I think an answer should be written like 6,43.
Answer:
4,42
